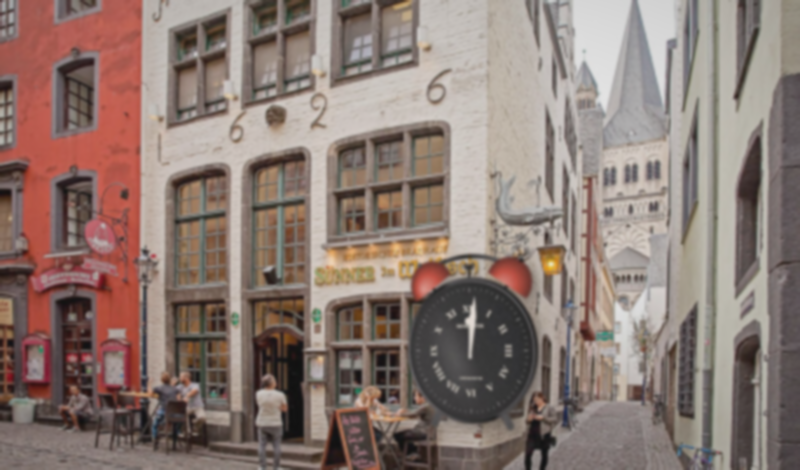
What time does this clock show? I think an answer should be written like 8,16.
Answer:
12,01
